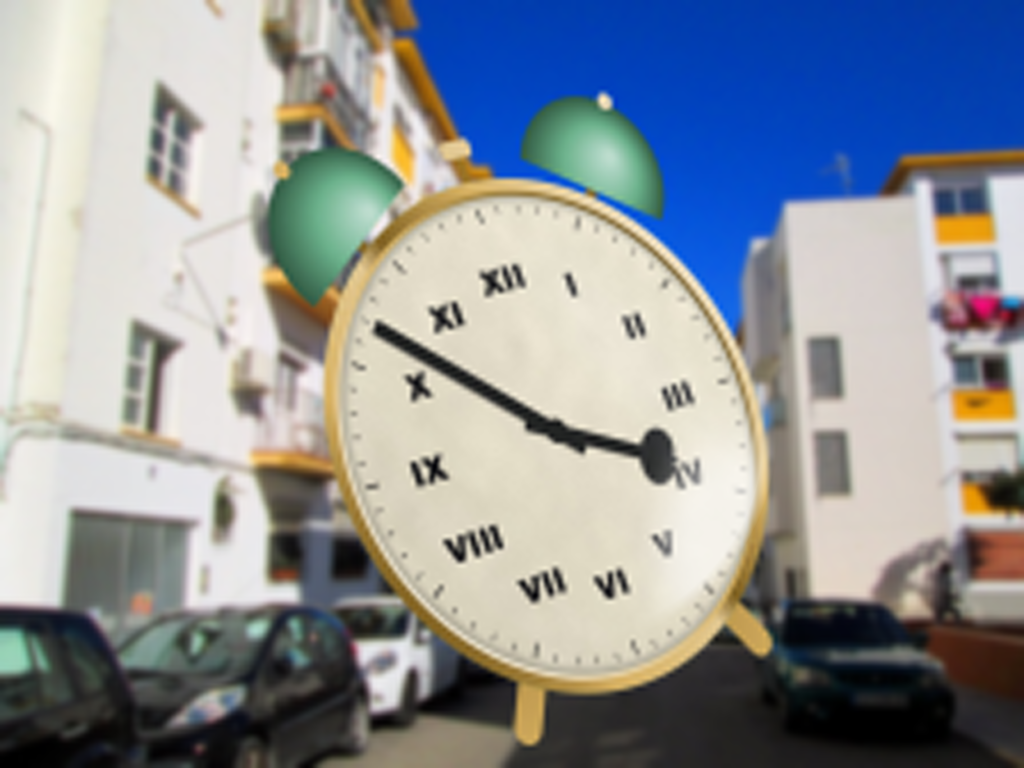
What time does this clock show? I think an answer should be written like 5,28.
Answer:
3,52
